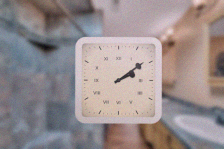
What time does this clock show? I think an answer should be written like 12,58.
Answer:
2,09
